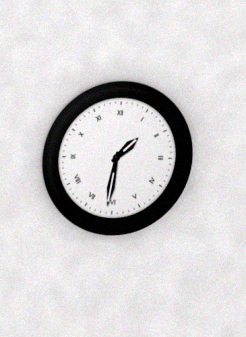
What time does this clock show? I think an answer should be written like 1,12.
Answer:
1,31
